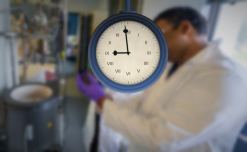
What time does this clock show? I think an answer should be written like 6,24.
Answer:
8,59
